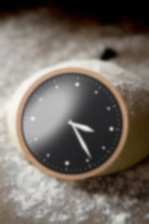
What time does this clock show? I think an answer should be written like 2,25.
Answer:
3,24
